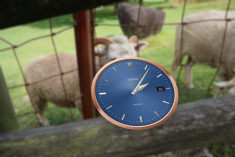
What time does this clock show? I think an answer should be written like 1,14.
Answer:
2,06
